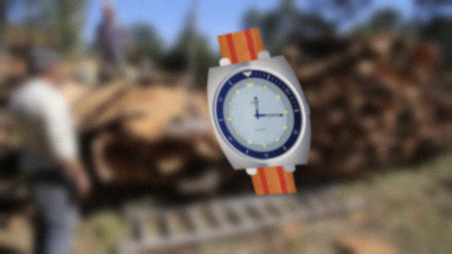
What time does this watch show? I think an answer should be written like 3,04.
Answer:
12,16
